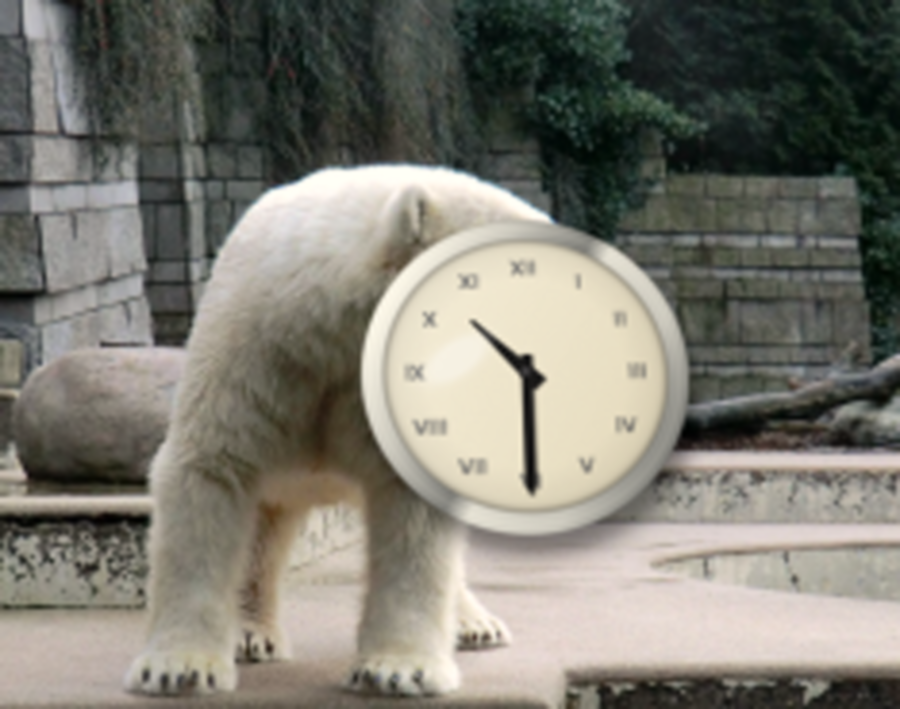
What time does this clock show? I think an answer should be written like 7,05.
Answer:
10,30
